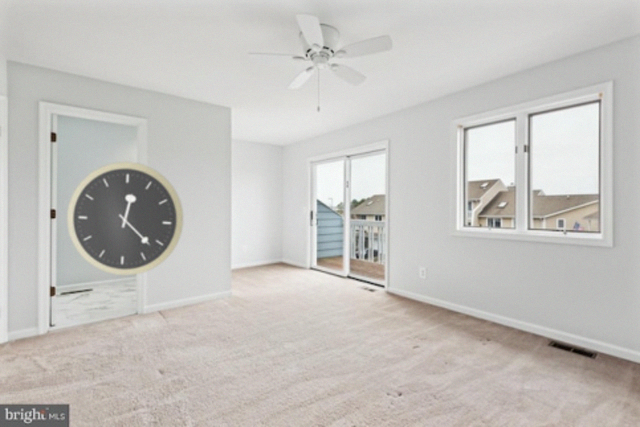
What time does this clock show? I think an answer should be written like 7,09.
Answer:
12,22
